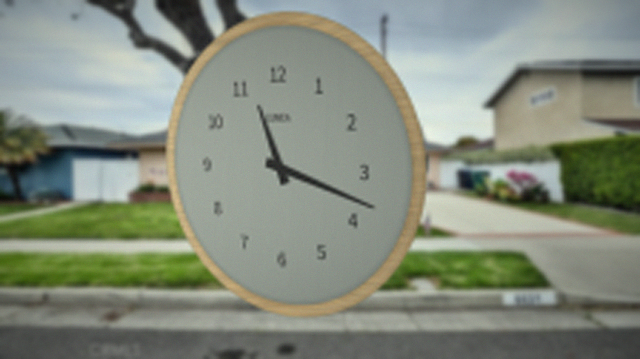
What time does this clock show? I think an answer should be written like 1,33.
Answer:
11,18
